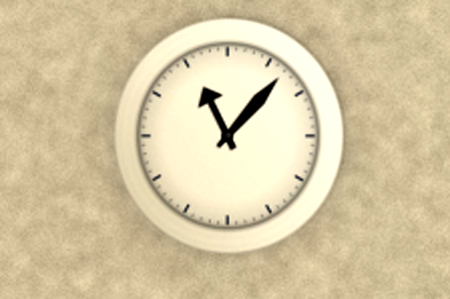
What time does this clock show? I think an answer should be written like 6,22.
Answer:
11,07
